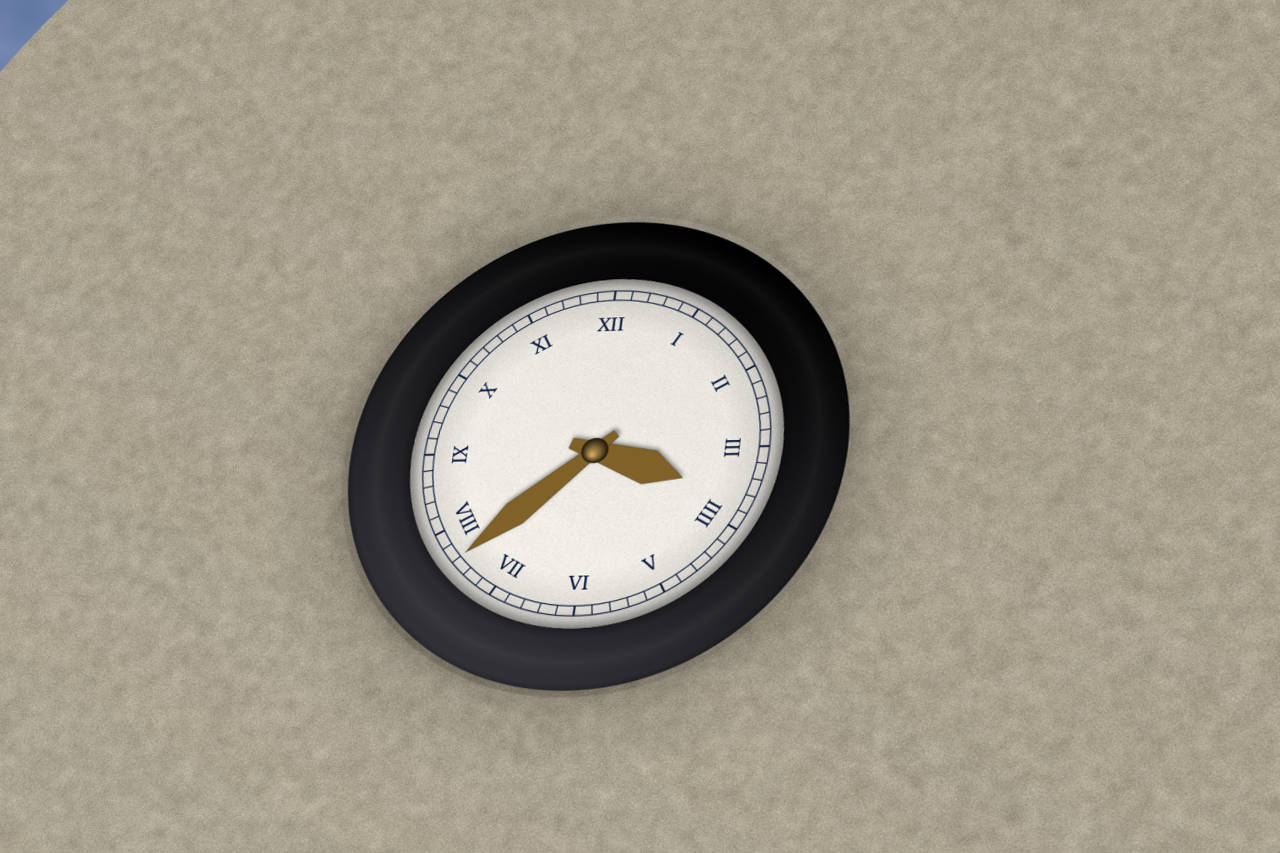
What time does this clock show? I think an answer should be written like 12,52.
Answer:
3,38
